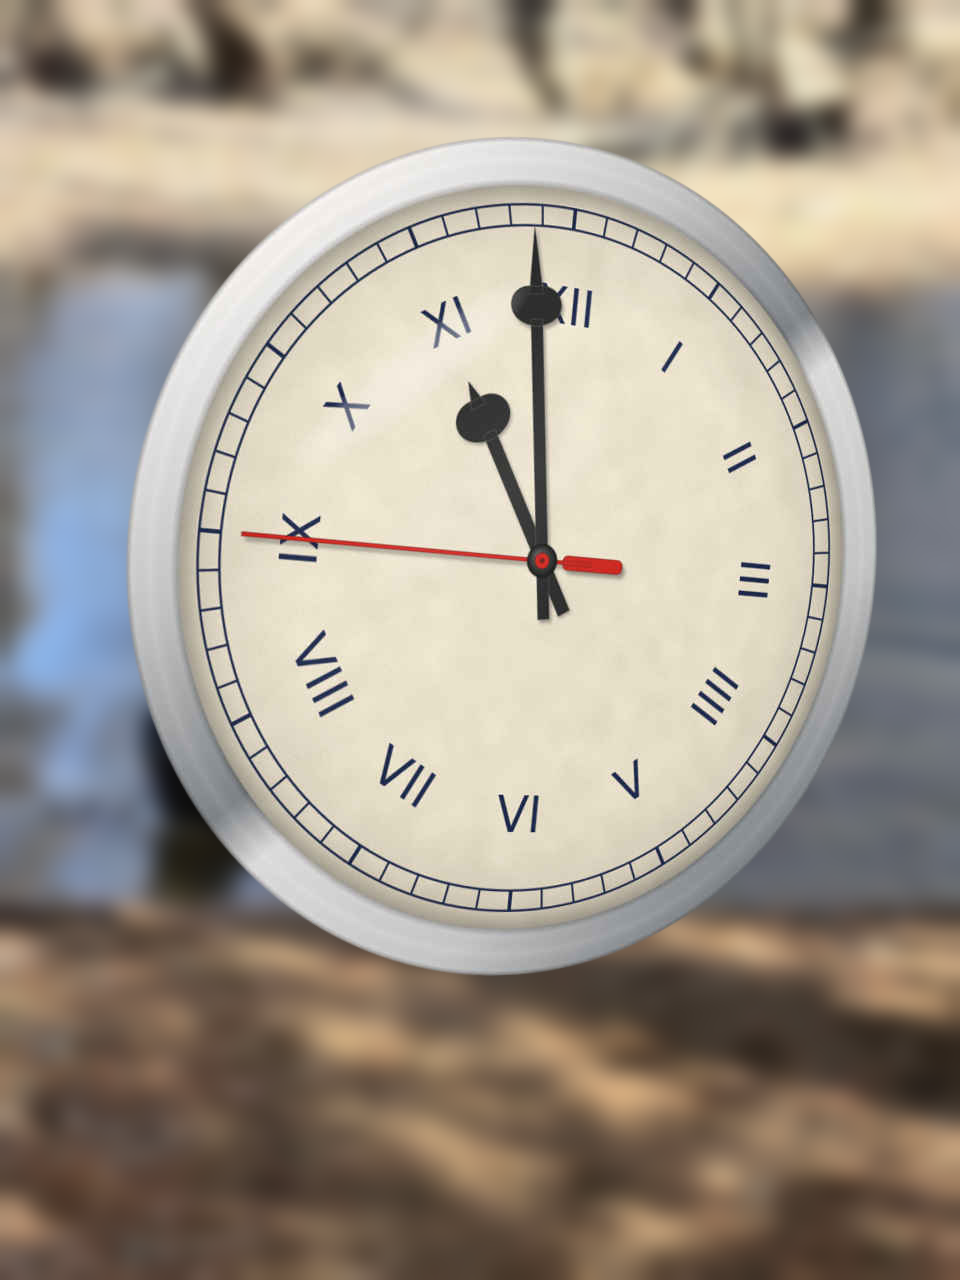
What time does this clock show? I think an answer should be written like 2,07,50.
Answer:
10,58,45
